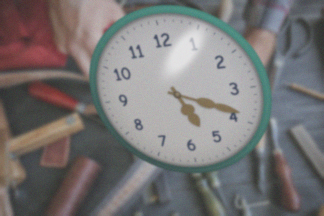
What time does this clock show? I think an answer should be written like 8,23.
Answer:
5,19
